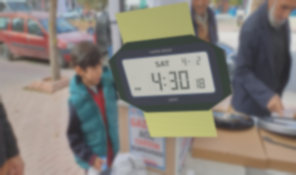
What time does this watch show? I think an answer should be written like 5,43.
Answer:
4,30
